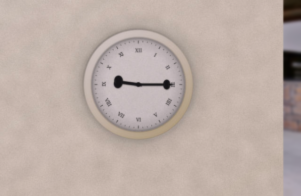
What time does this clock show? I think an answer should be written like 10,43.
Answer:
9,15
